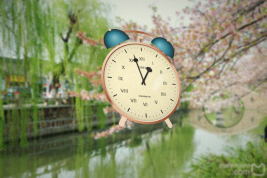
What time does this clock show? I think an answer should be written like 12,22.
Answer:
12,57
